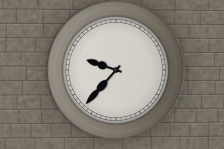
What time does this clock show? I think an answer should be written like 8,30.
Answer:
9,37
